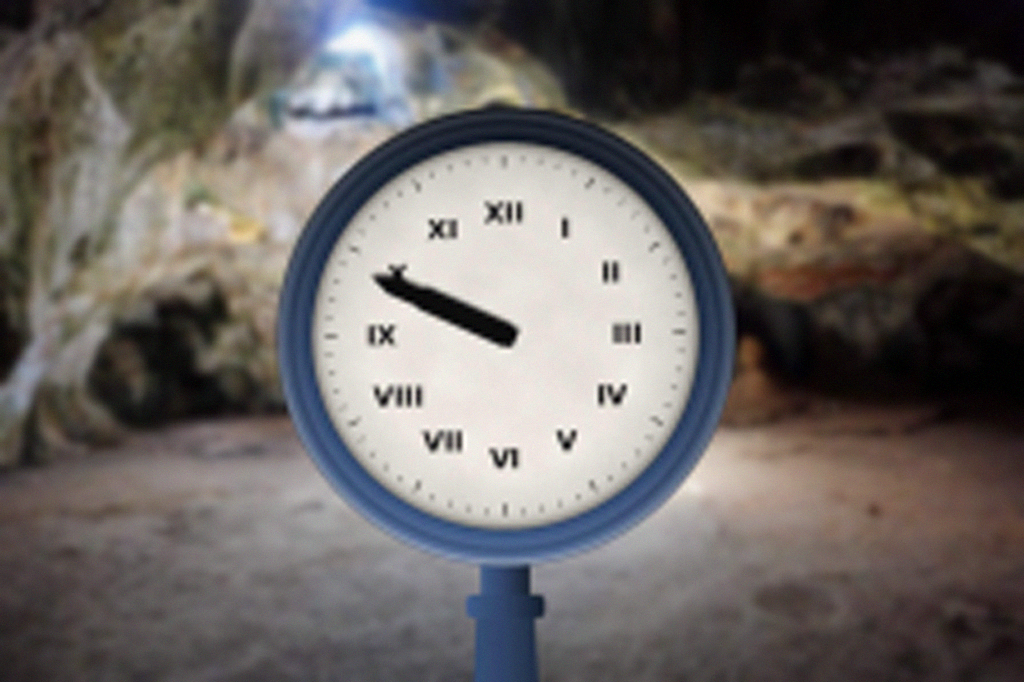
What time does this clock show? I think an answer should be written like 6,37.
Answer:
9,49
